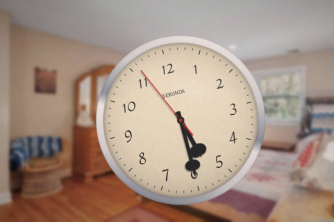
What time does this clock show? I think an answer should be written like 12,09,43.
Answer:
5,29,56
